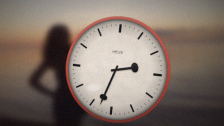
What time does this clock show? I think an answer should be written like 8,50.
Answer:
2,33
